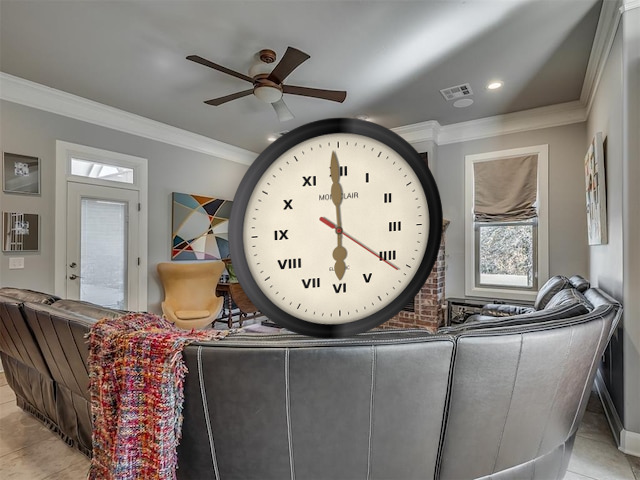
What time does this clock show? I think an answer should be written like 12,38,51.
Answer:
5,59,21
